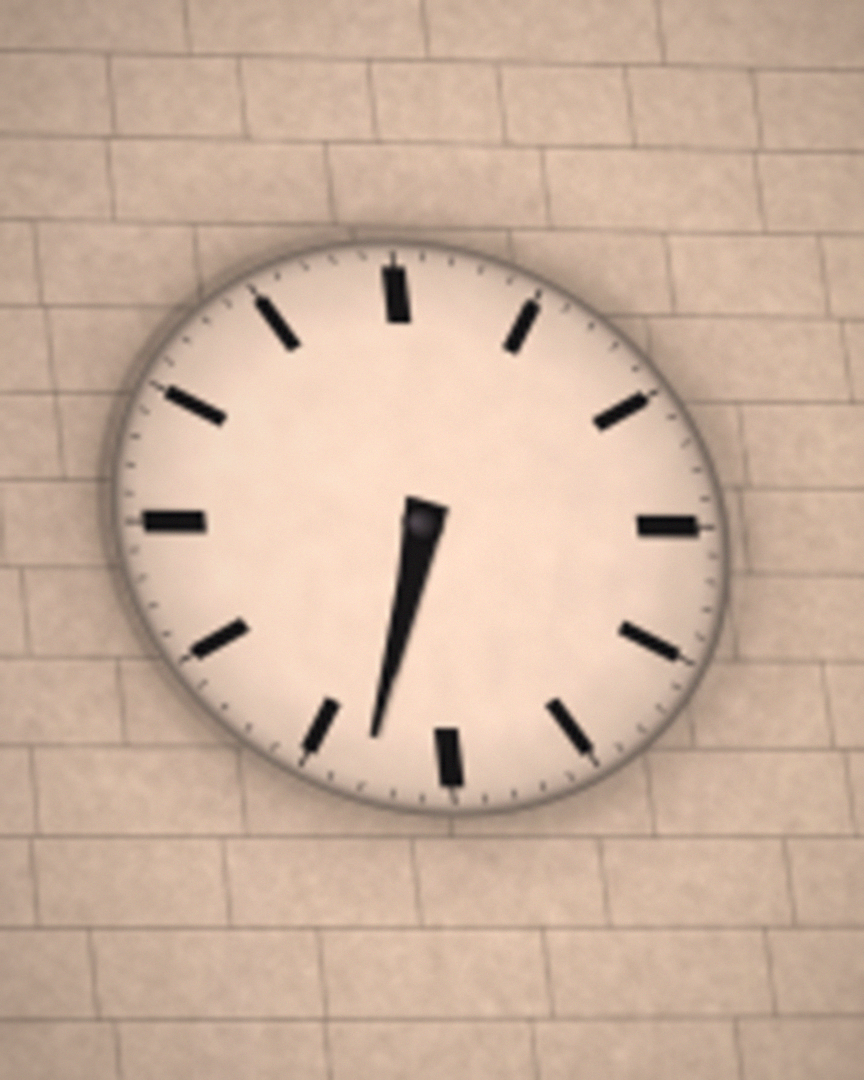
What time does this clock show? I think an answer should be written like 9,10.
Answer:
6,33
